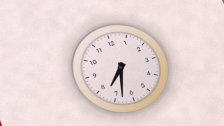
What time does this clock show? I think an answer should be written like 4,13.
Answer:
7,33
